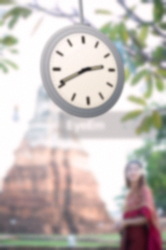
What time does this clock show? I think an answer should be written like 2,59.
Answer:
2,41
